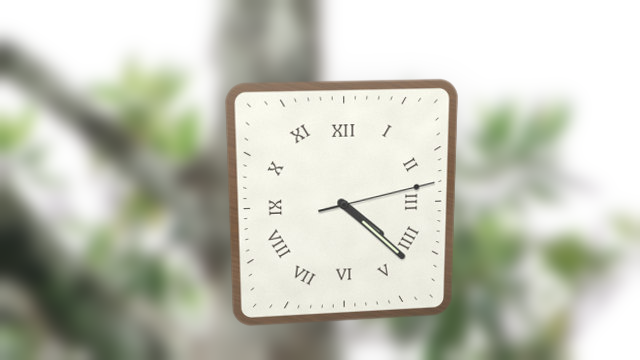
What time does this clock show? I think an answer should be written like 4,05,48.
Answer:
4,22,13
